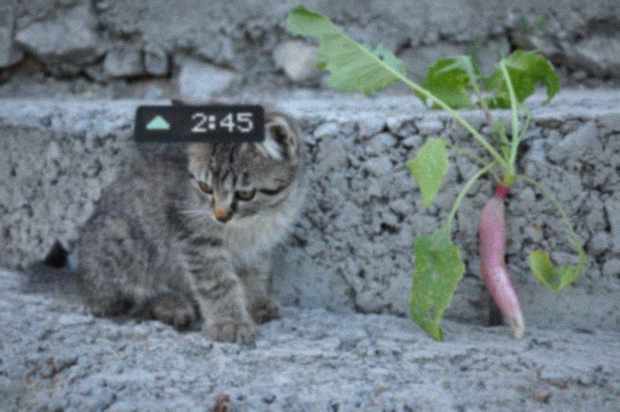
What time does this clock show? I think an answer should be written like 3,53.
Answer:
2,45
